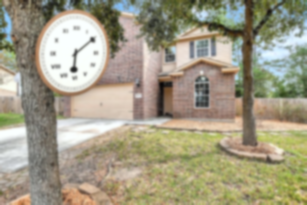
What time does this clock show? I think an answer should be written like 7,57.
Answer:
6,09
